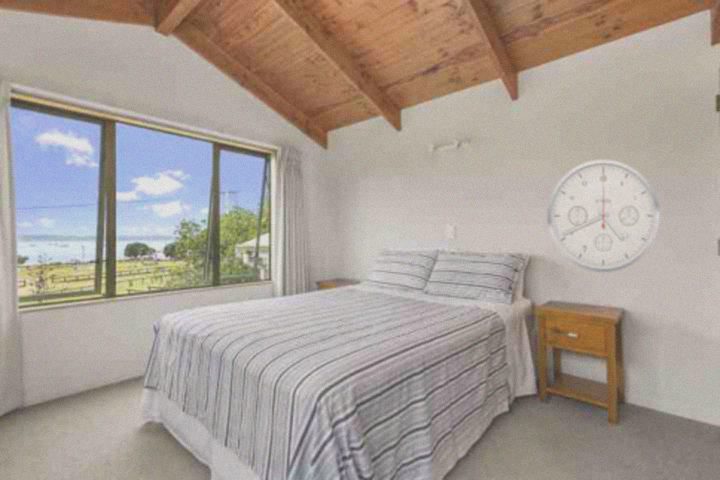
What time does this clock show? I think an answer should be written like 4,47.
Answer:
4,41
